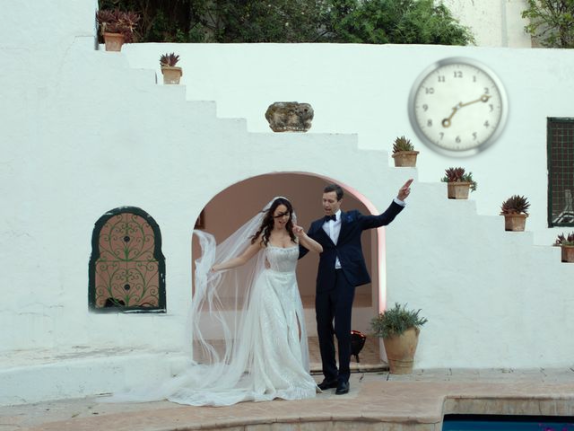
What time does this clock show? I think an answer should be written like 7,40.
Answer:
7,12
